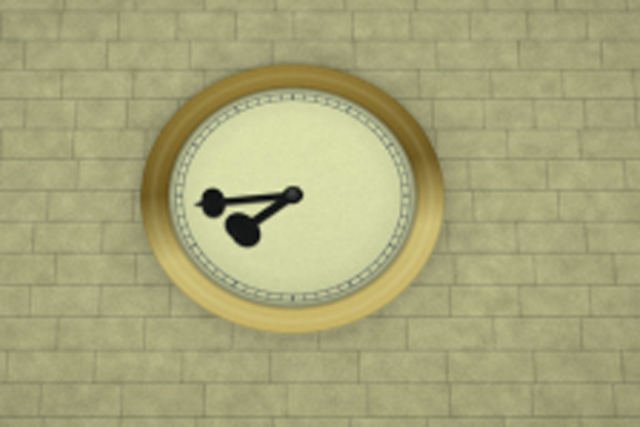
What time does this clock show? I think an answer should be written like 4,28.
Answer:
7,44
